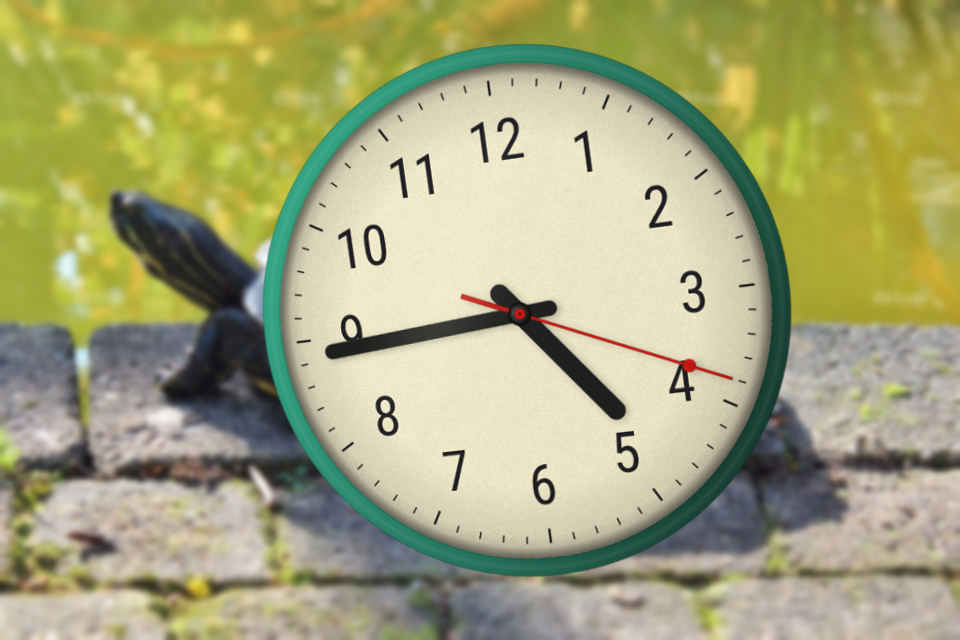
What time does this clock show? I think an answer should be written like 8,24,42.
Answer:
4,44,19
